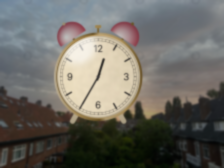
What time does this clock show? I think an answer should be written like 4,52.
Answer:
12,35
